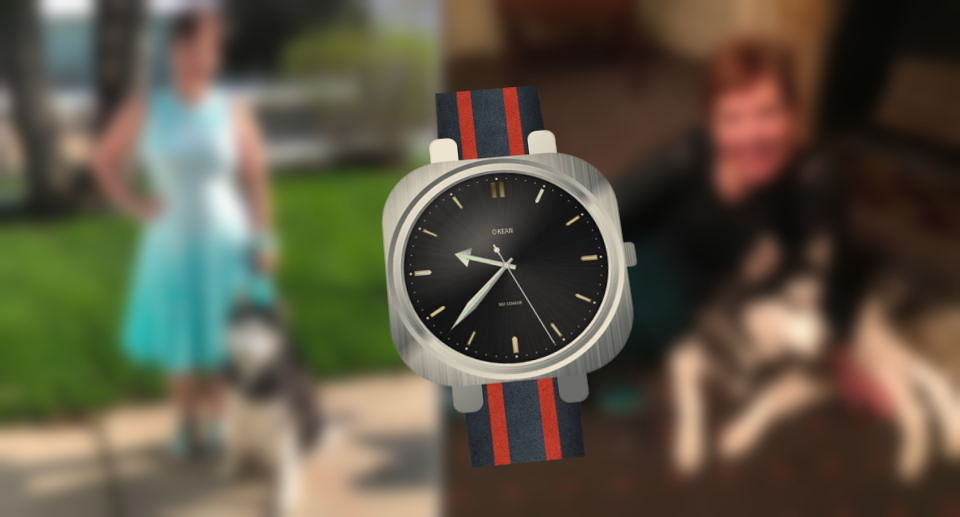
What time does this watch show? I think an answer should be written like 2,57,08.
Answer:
9,37,26
